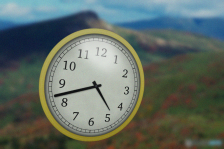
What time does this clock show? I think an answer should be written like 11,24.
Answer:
4,42
